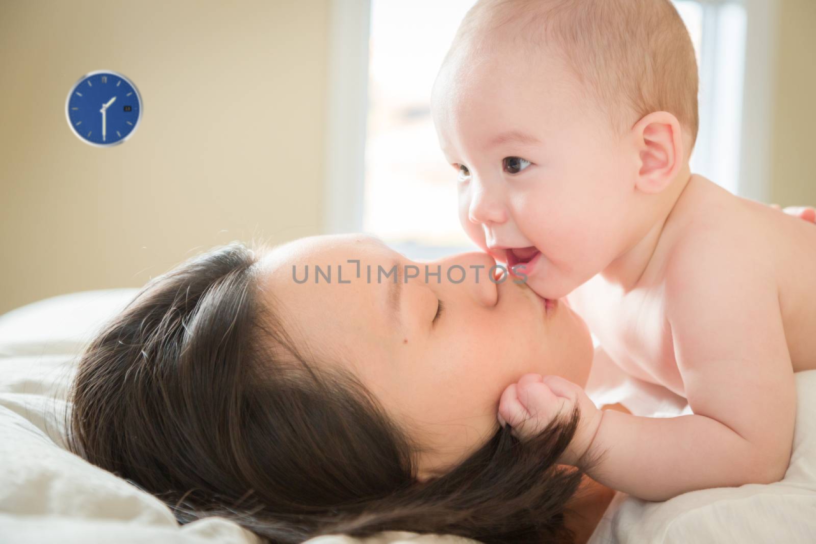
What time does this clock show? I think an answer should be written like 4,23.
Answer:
1,30
